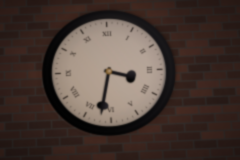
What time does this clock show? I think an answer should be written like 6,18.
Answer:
3,32
